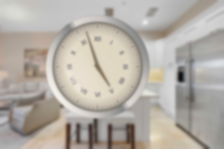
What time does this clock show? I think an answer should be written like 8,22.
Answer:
4,57
